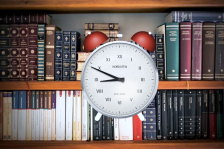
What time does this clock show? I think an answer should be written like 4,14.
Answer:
8,49
